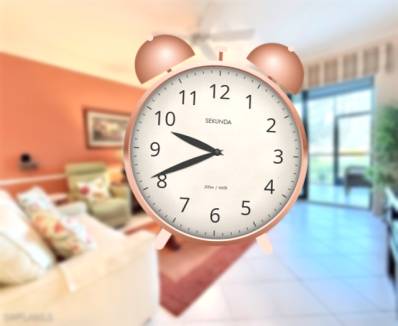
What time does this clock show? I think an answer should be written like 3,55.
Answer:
9,41
